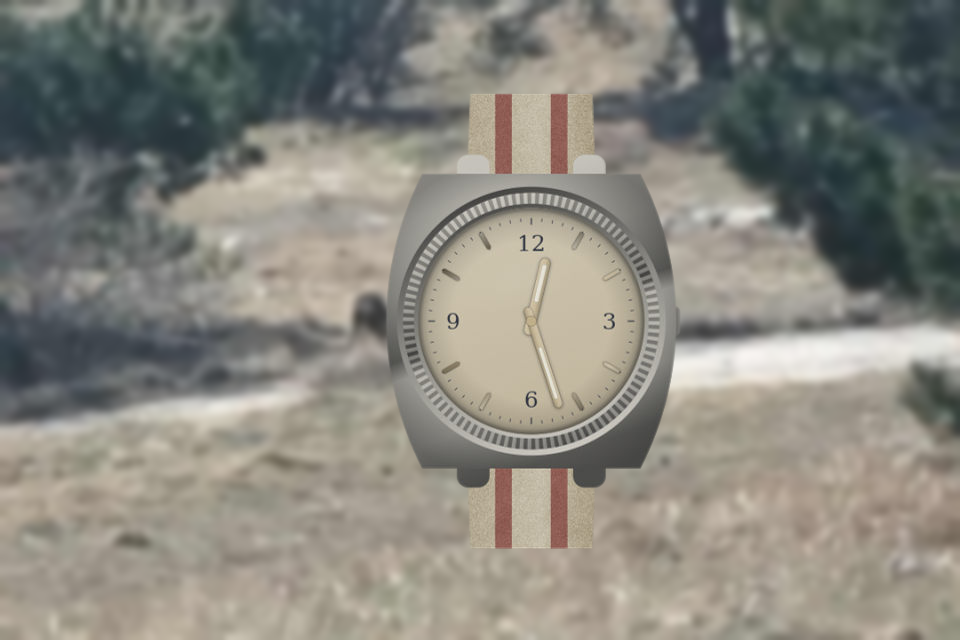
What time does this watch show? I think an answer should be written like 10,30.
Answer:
12,27
